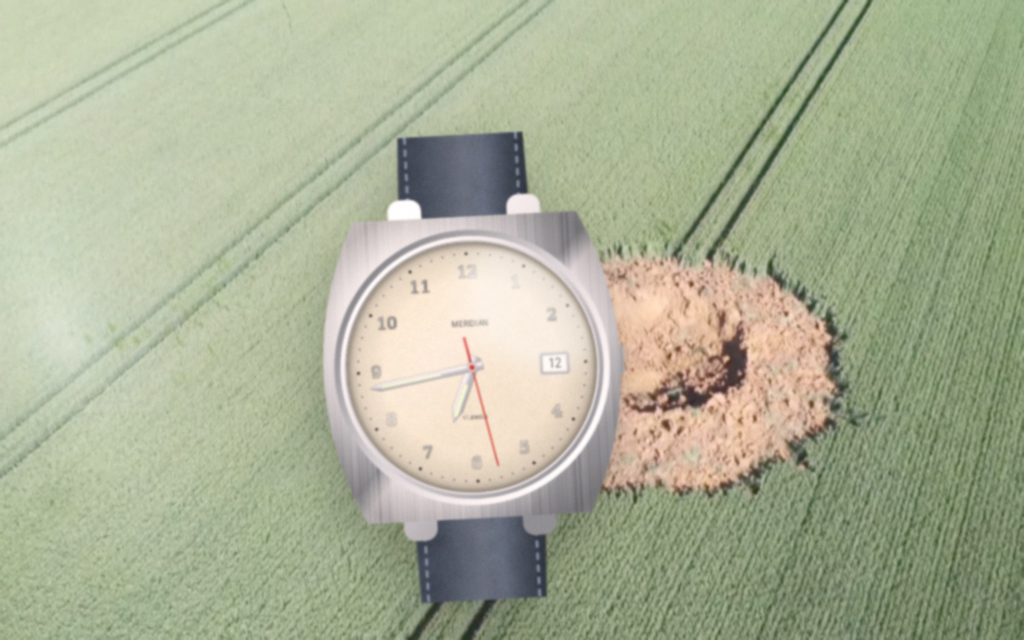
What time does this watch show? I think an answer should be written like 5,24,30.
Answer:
6,43,28
